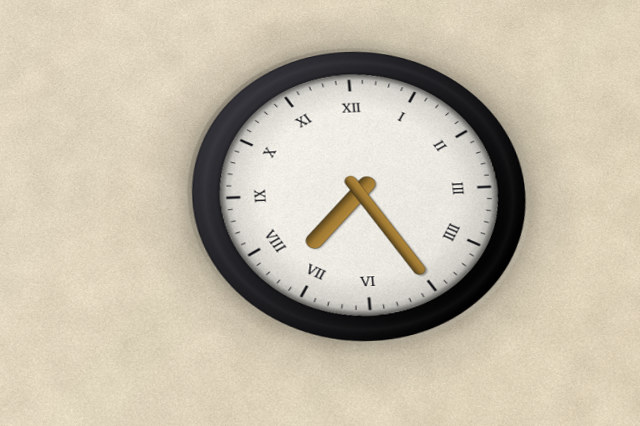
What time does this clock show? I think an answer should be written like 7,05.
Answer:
7,25
